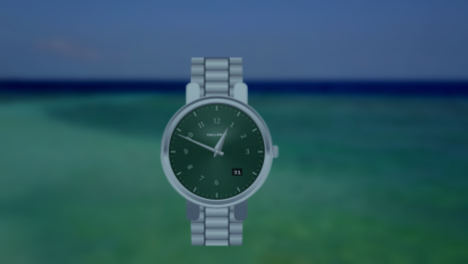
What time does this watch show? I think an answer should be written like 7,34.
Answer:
12,49
